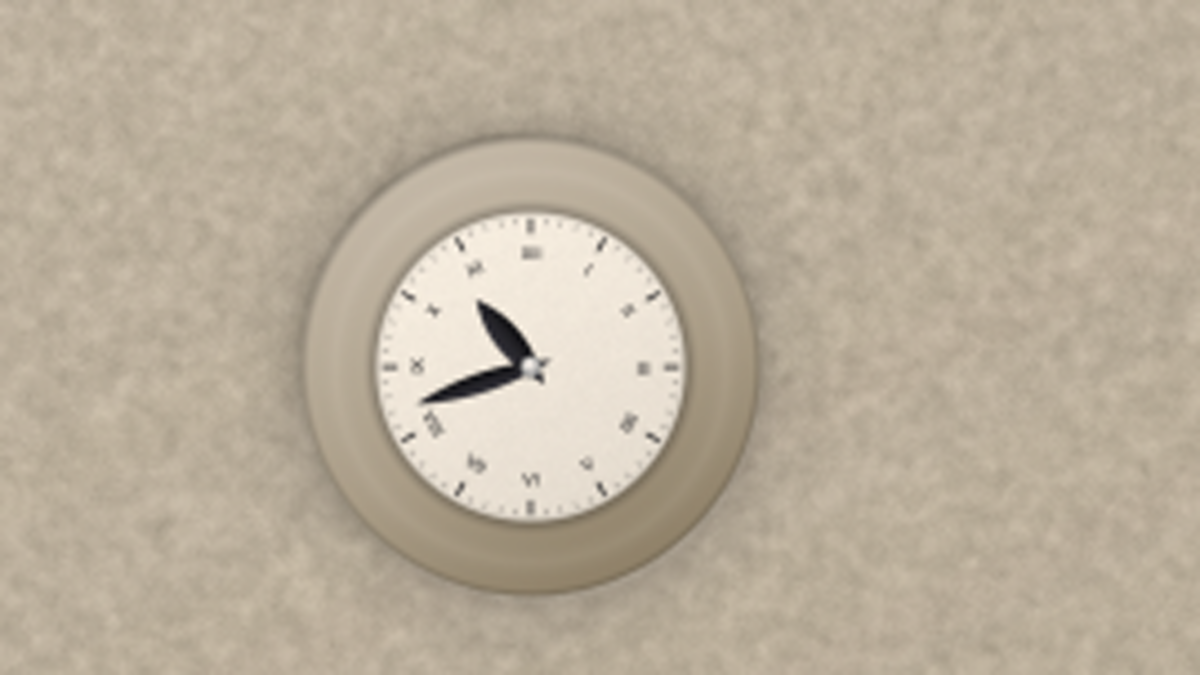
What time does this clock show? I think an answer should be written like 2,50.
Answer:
10,42
